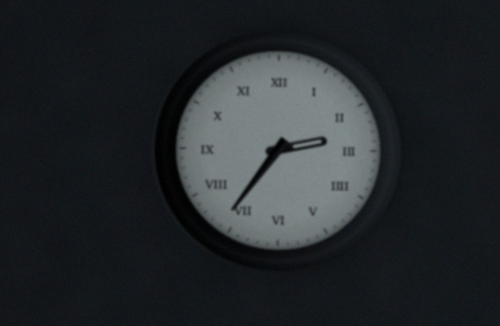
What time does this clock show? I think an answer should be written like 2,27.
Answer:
2,36
